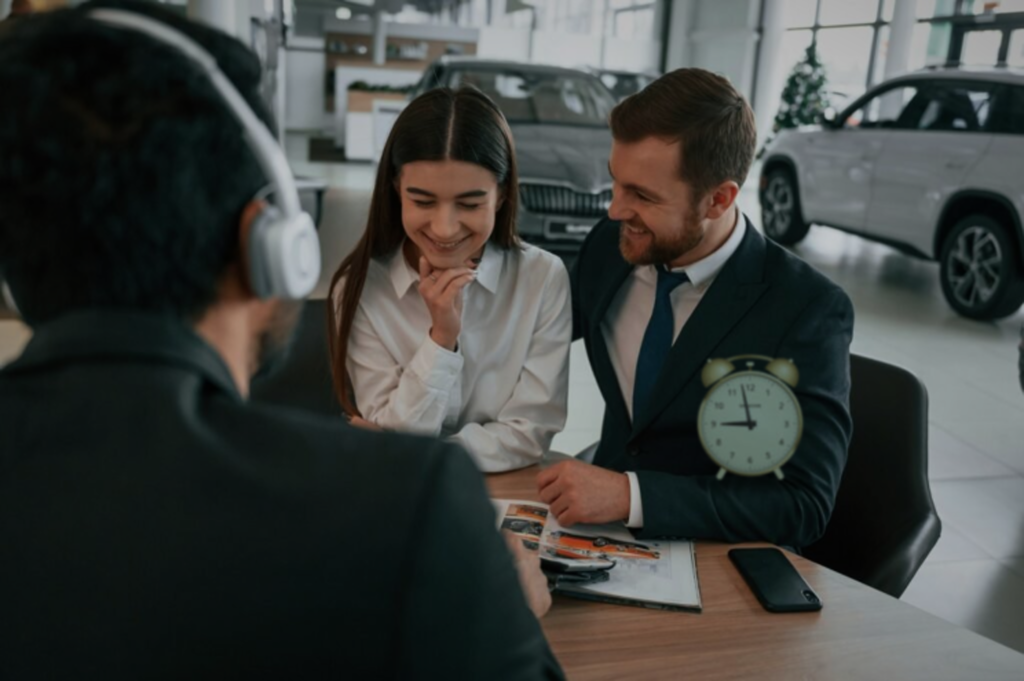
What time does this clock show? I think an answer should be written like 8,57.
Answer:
8,58
